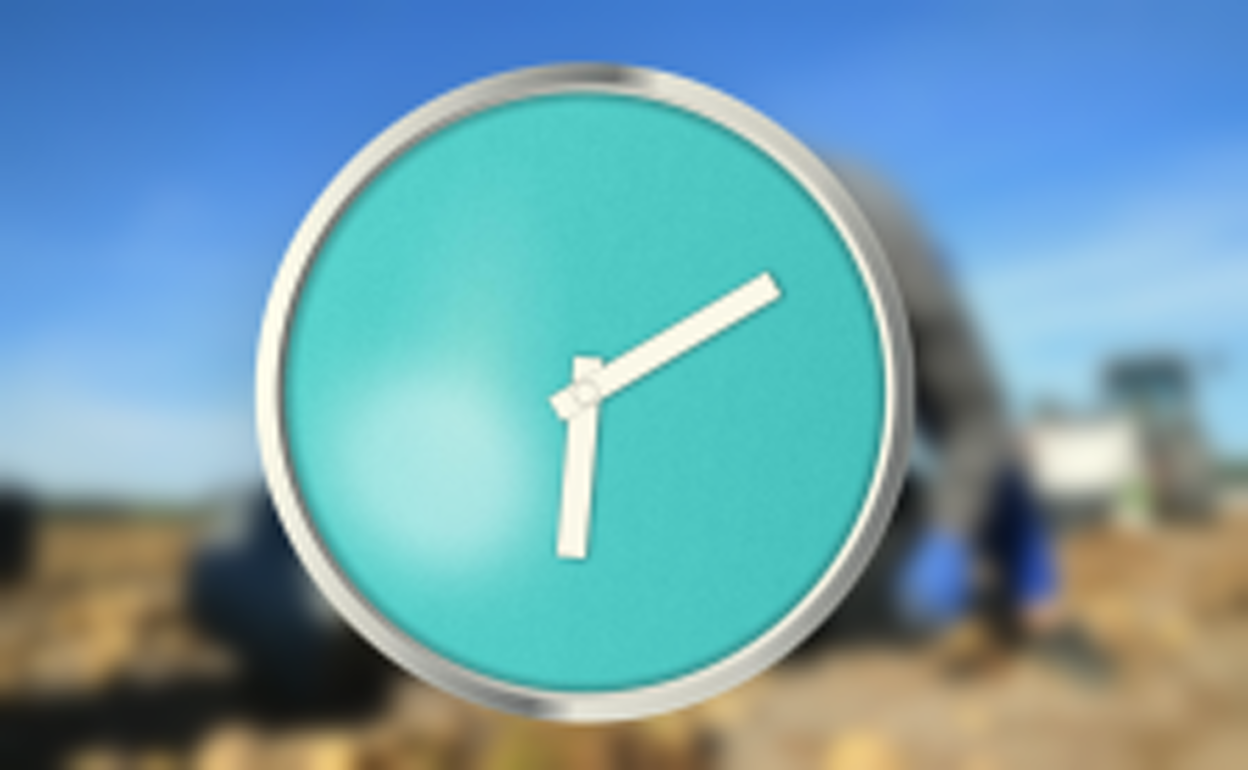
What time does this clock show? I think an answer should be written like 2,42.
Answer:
6,10
